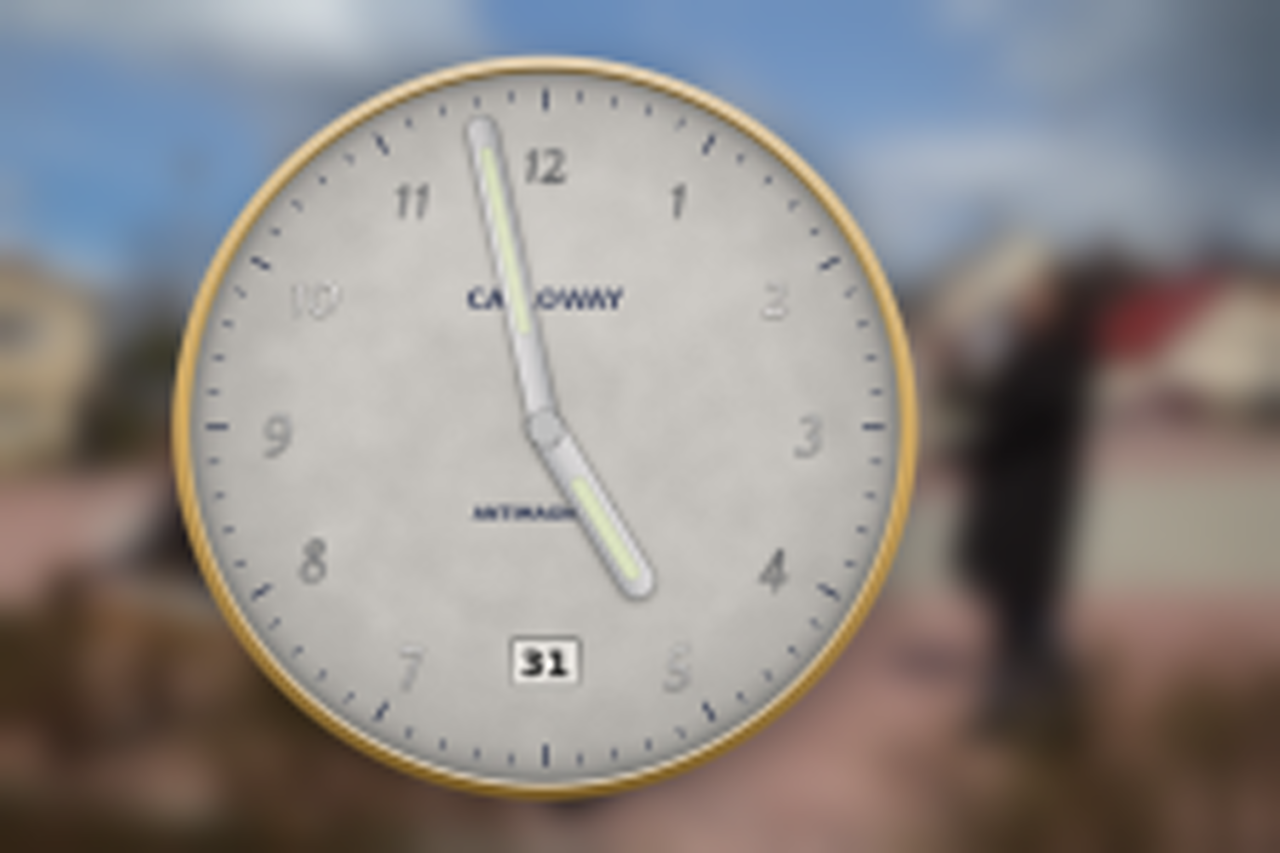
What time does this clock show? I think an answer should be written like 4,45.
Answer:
4,58
